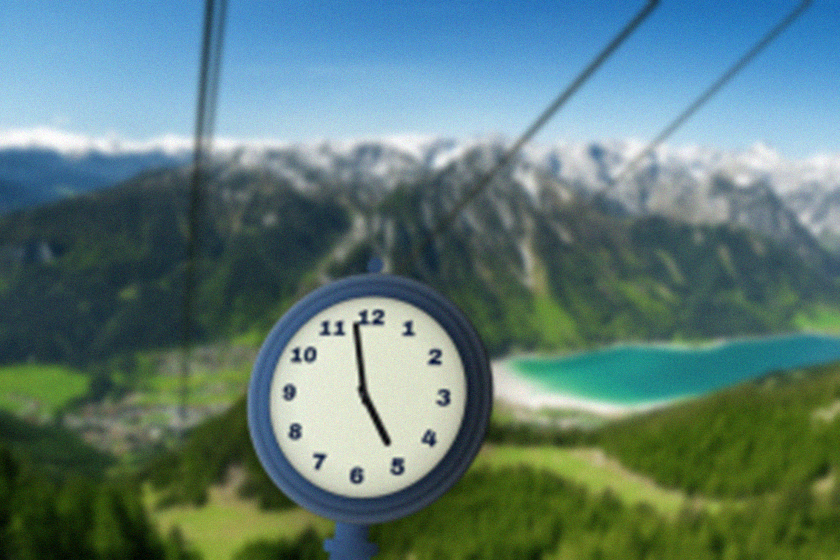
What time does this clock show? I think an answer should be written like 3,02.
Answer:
4,58
